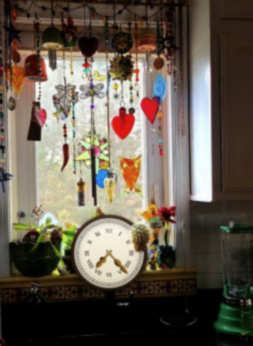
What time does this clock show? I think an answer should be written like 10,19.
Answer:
7,23
